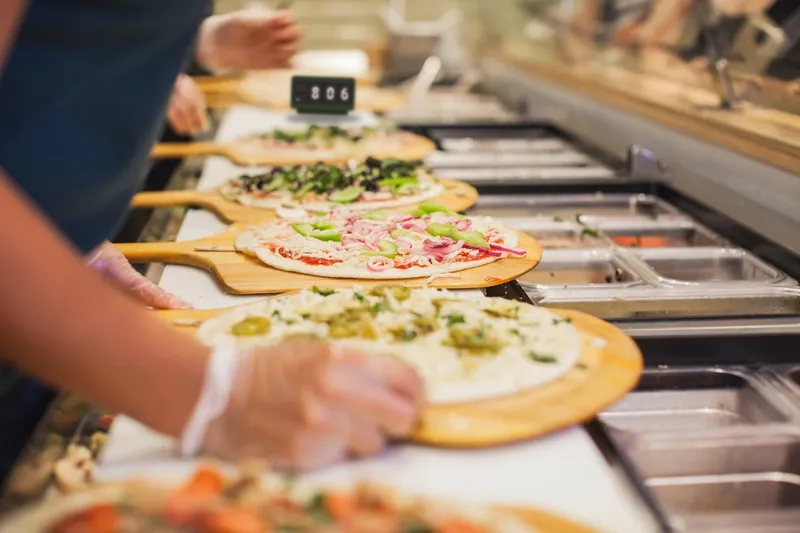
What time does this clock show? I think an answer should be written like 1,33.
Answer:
8,06
